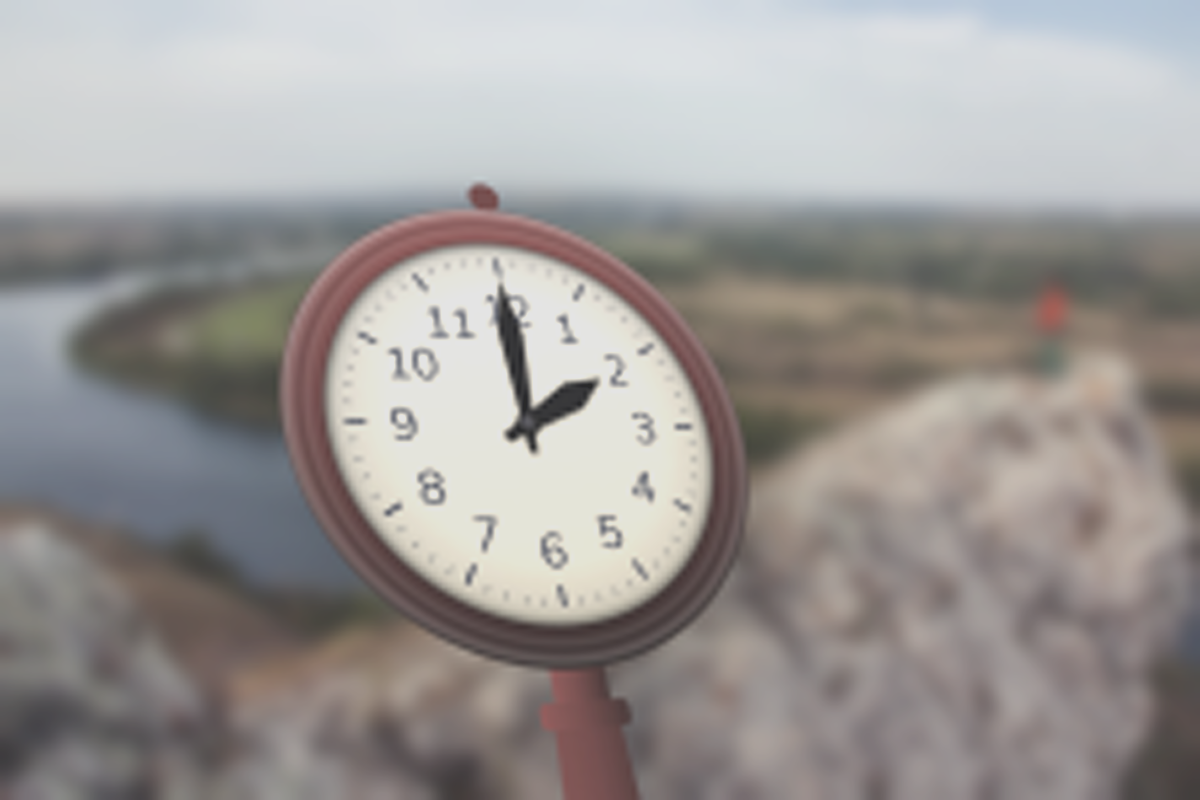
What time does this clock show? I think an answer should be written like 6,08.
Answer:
2,00
